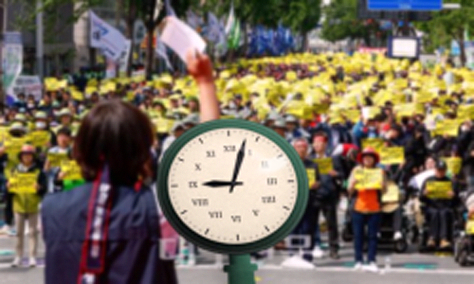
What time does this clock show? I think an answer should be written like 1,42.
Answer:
9,03
